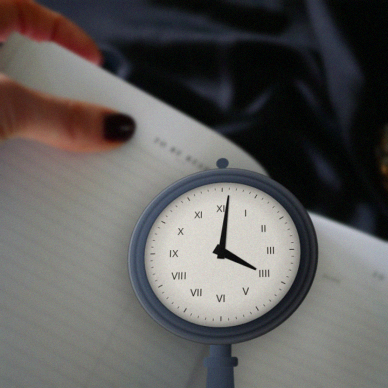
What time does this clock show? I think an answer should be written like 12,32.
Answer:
4,01
